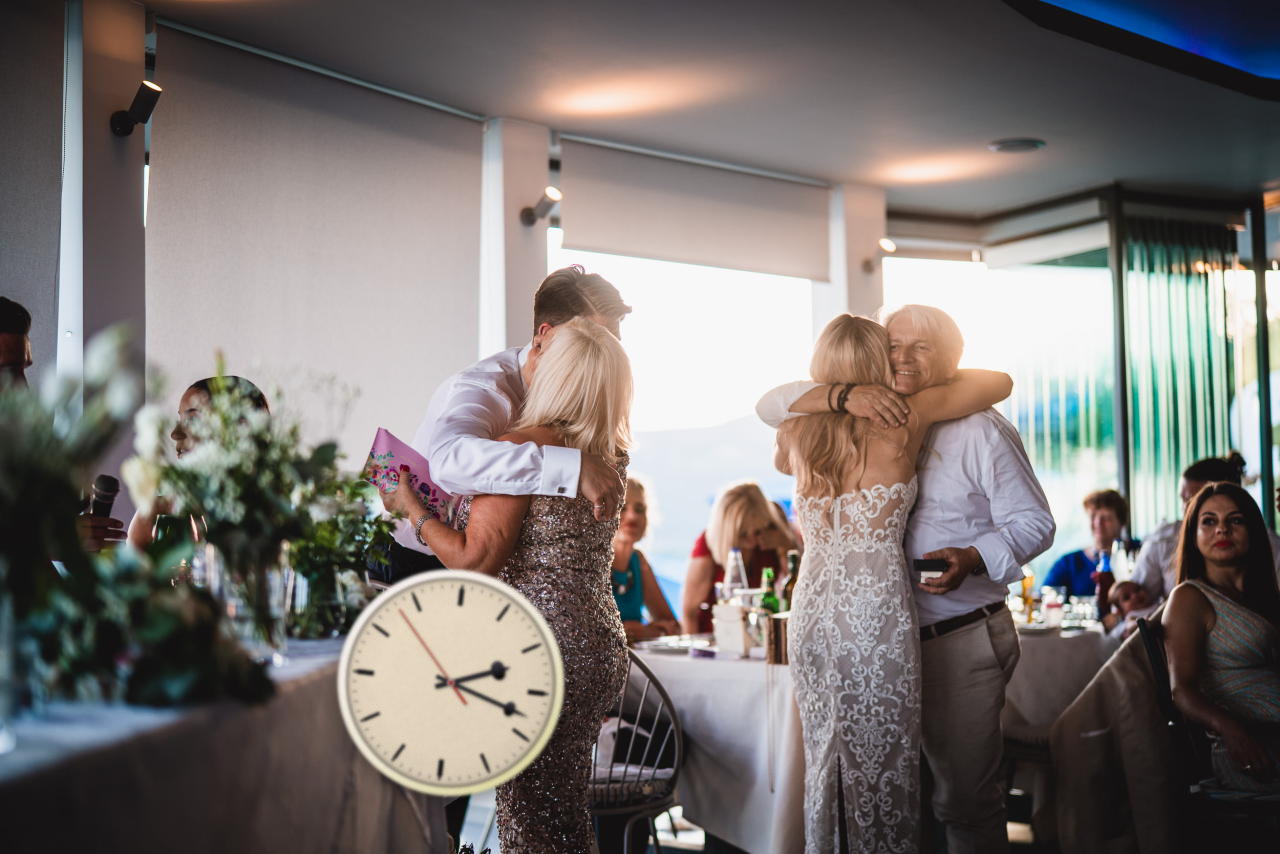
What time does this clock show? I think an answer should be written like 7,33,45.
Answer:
2,17,53
